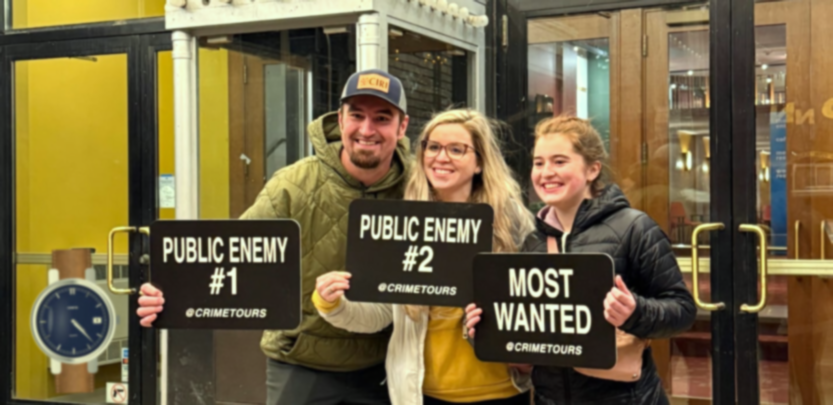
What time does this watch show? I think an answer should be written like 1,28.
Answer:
4,23
